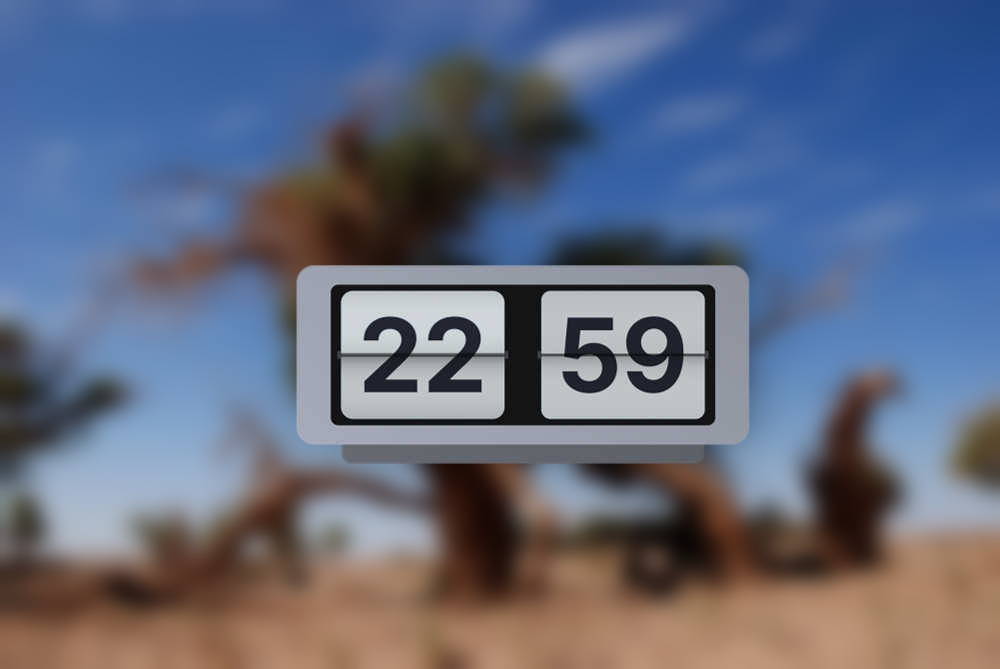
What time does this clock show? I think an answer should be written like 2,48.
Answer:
22,59
